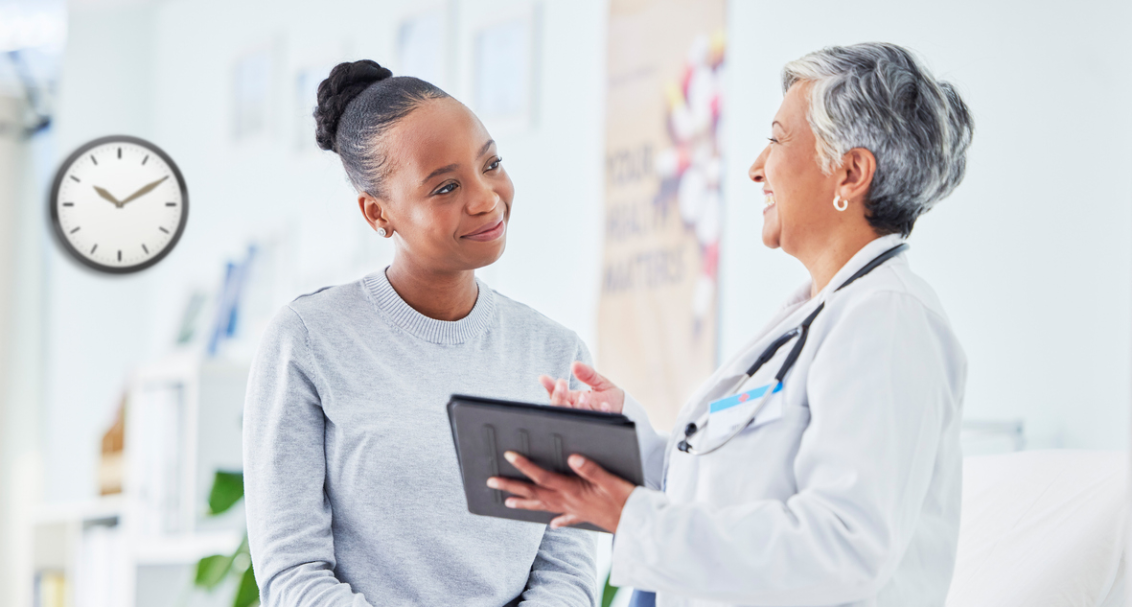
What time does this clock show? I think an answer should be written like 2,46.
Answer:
10,10
